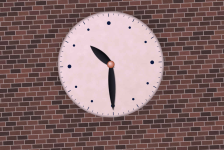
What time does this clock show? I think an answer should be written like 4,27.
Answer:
10,30
